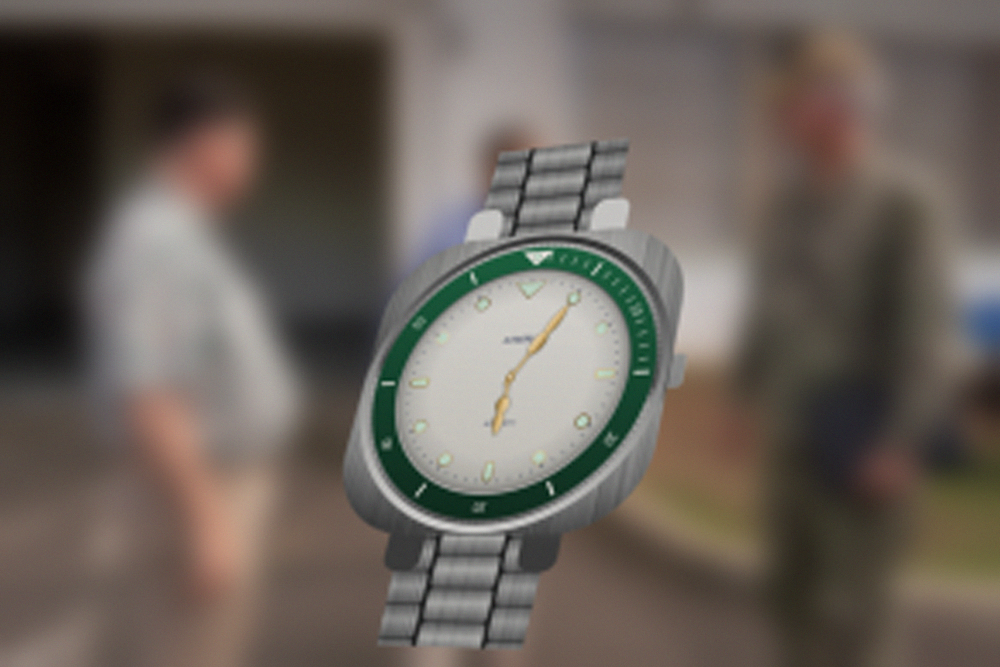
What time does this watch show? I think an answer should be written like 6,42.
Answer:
6,05
